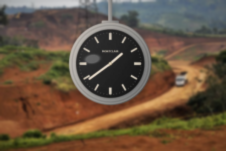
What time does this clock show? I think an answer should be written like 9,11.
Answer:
1,39
